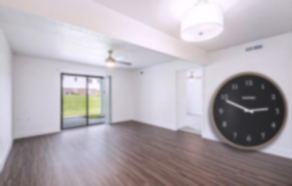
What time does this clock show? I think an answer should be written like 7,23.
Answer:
2,49
